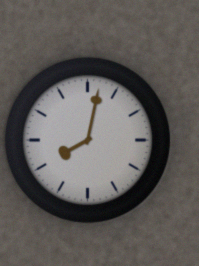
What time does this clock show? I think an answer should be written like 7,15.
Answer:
8,02
